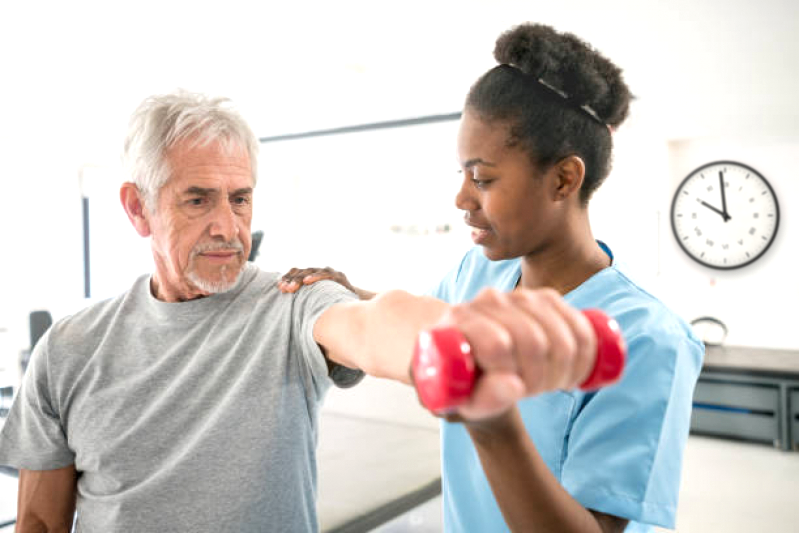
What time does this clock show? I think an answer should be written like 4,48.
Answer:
9,59
